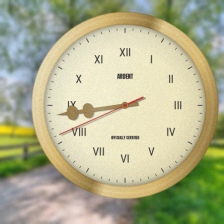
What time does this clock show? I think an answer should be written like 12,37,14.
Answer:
8,43,41
